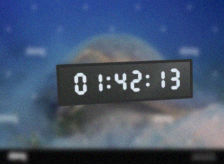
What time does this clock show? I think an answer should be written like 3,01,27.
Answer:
1,42,13
